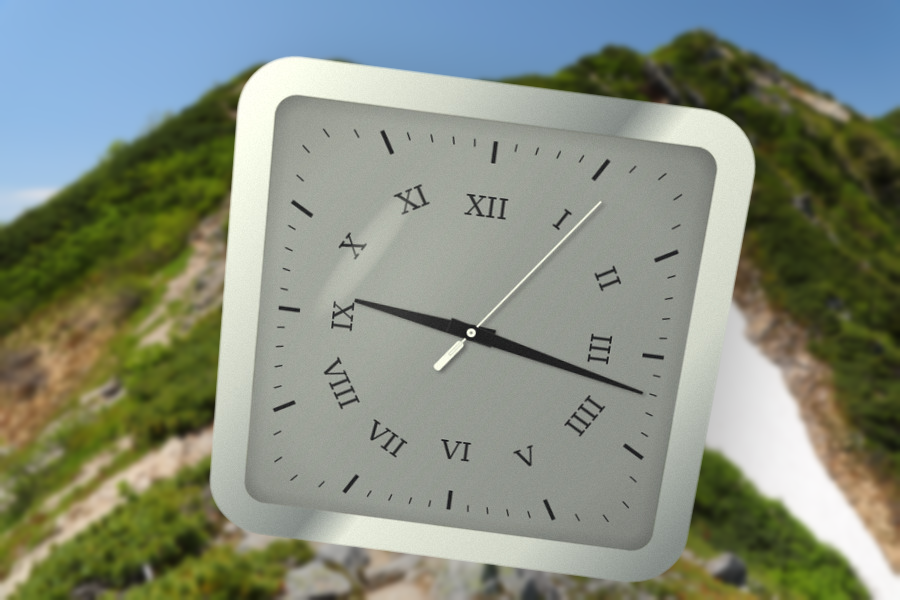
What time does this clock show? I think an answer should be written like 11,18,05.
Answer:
9,17,06
